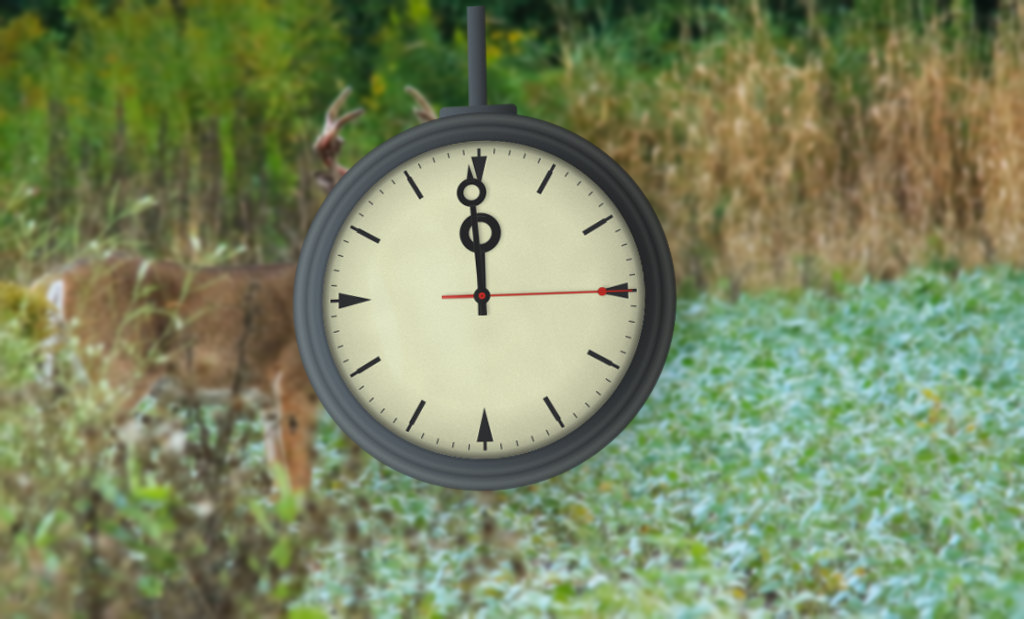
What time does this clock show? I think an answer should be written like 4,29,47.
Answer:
11,59,15
